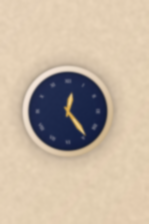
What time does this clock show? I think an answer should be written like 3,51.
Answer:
12,24
